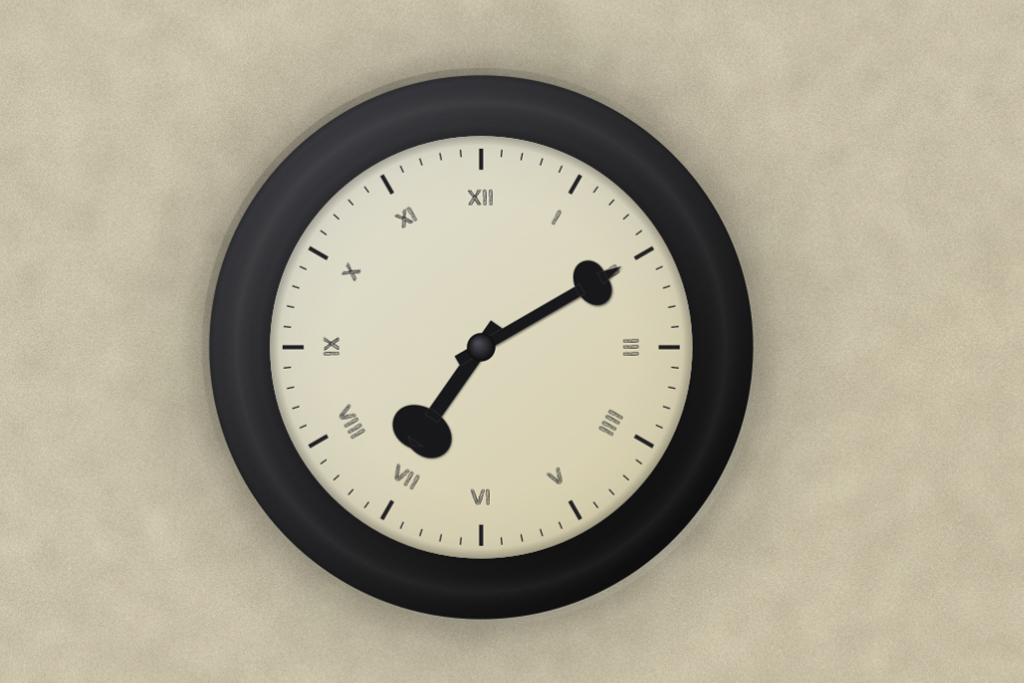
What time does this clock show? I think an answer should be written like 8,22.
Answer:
7,10
